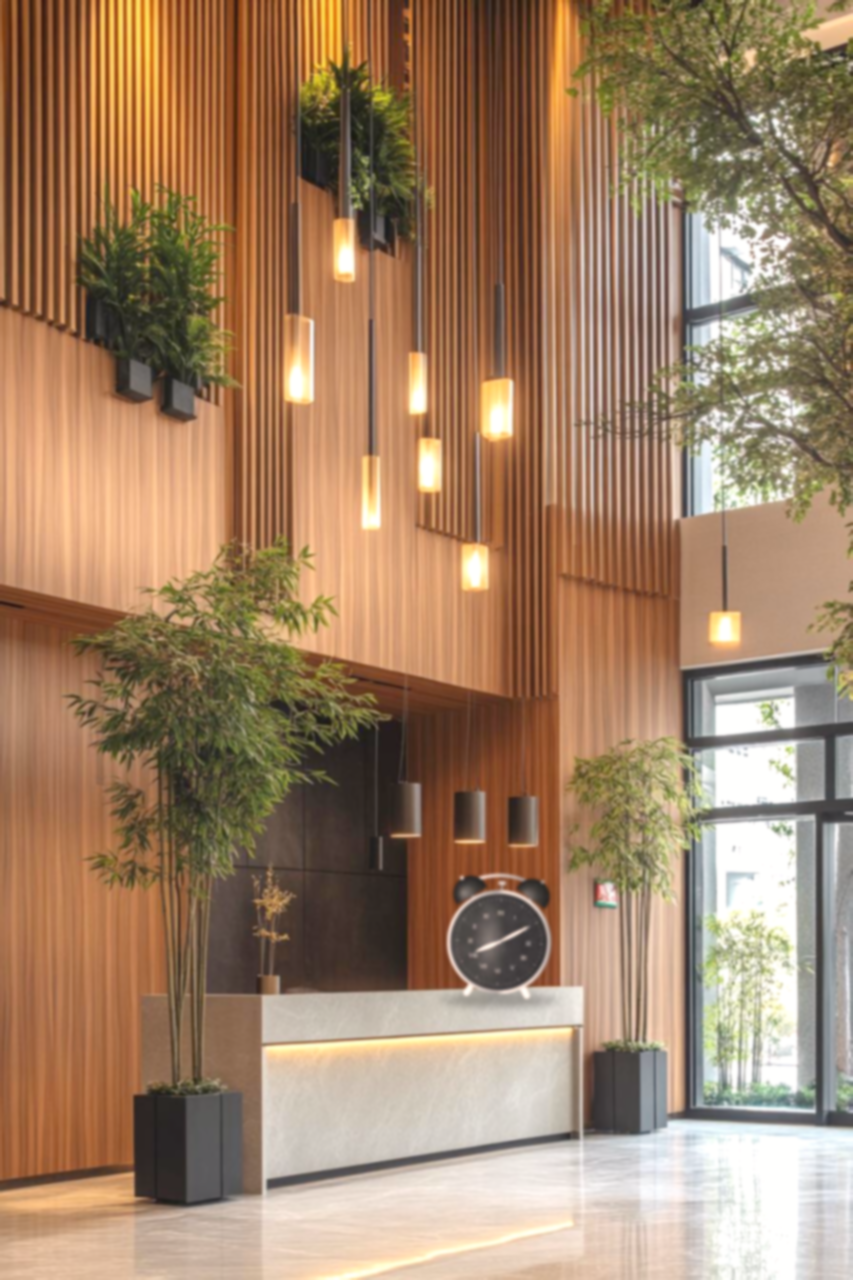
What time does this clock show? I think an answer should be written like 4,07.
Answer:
8,10
